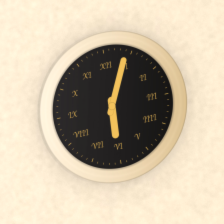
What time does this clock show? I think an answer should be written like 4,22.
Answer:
6,04
